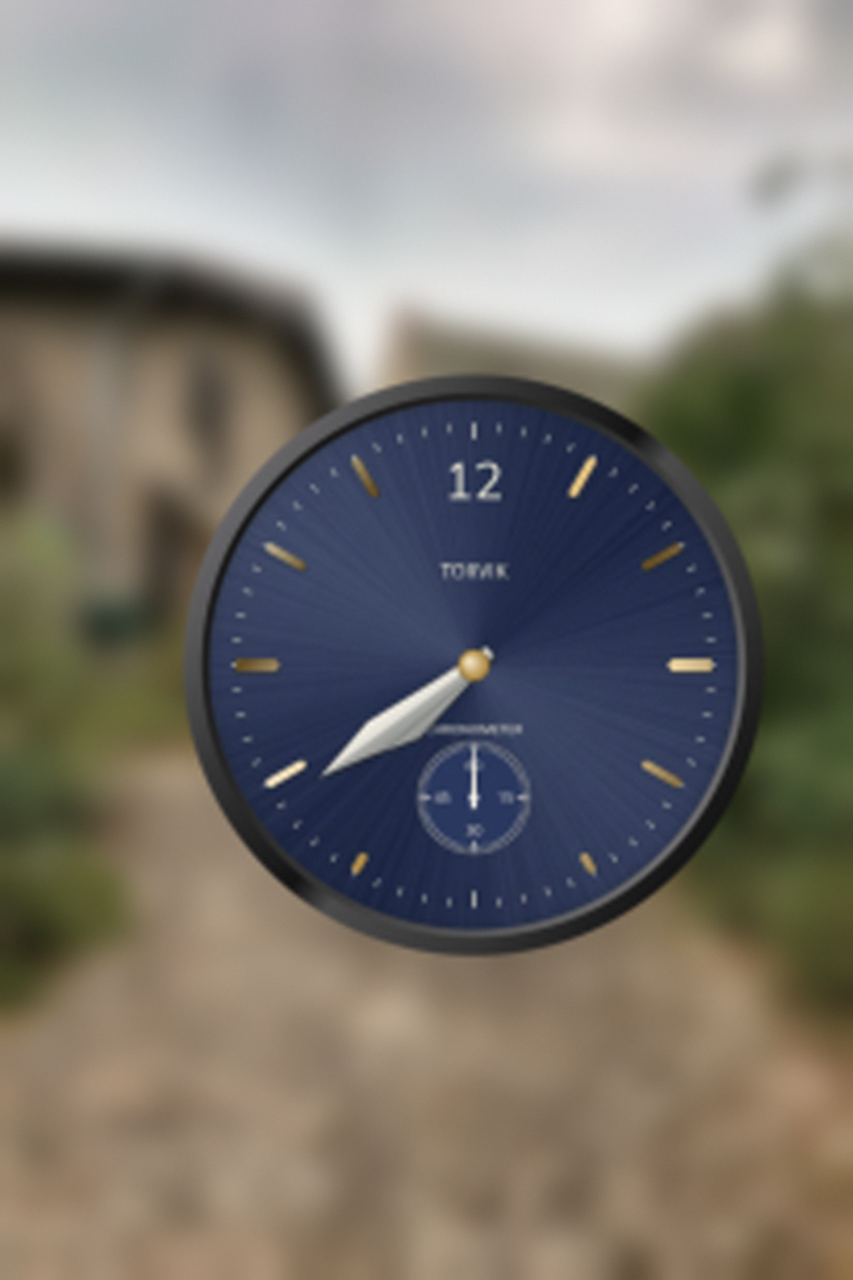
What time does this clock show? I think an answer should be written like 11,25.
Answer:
7,39
